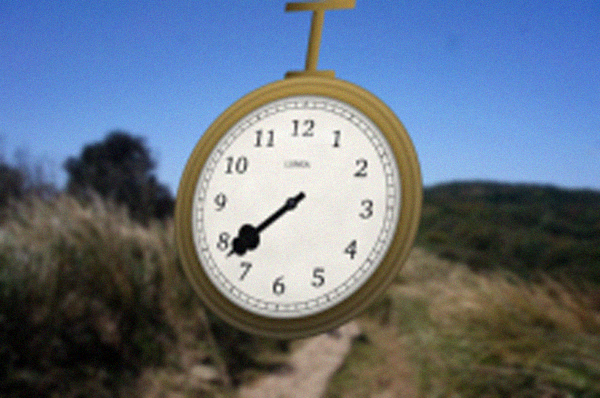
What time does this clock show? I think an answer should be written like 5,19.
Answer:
7,38
